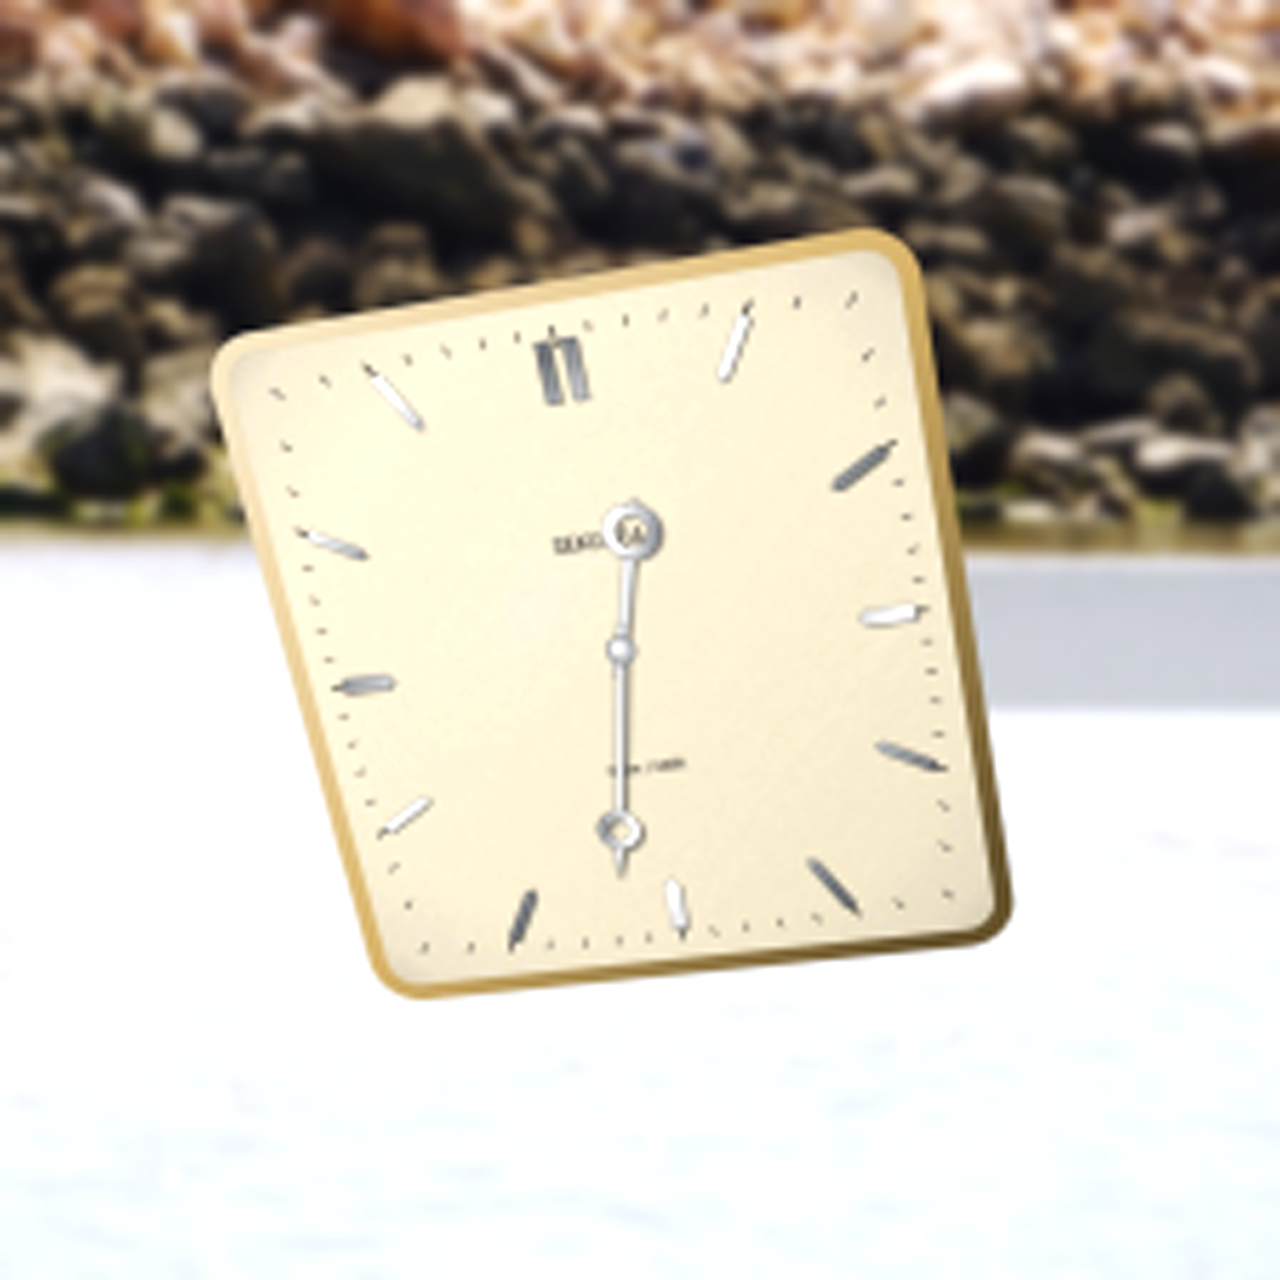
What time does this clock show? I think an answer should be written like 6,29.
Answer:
12,32
